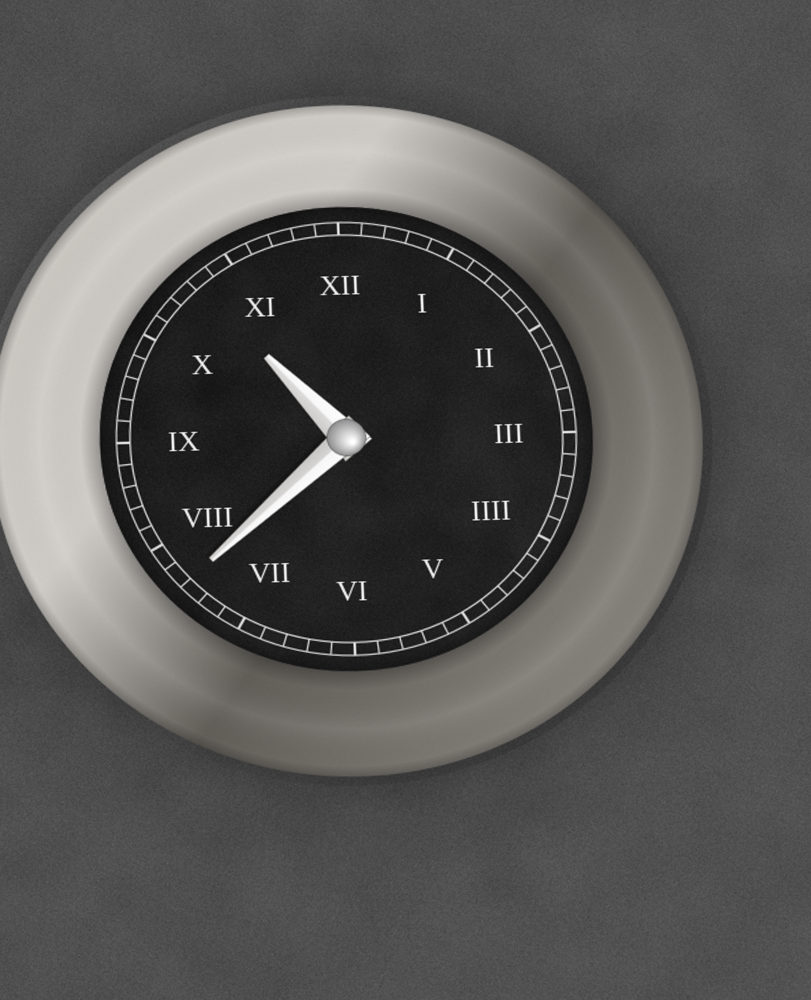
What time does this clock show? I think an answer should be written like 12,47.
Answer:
10,38
